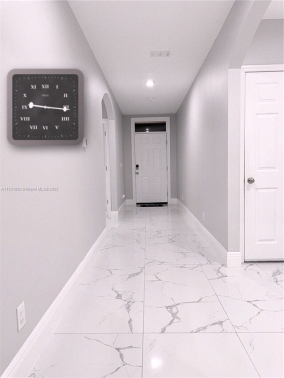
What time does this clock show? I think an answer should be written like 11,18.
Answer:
9,16
